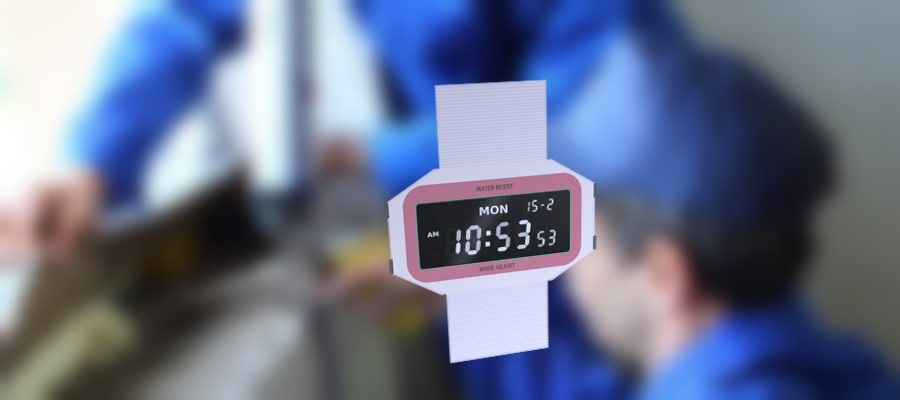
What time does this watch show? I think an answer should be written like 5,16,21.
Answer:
10,53,53
